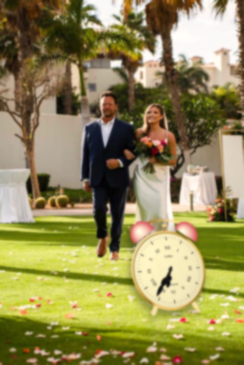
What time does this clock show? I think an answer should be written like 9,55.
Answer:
6,36
